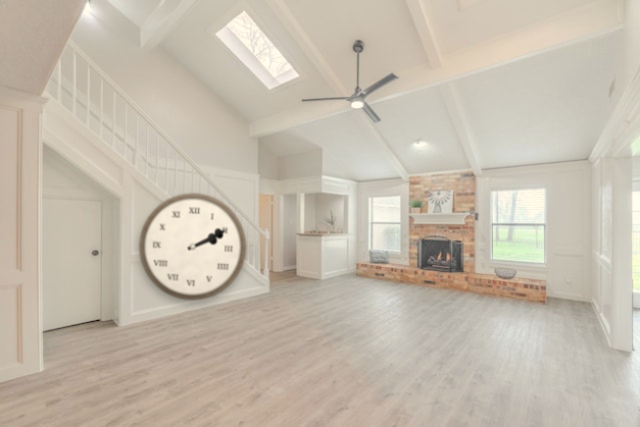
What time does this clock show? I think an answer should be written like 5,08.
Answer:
2,10
